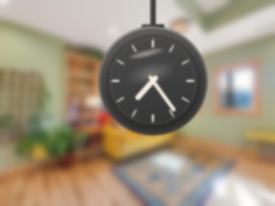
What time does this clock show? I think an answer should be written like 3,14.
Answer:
7,24
